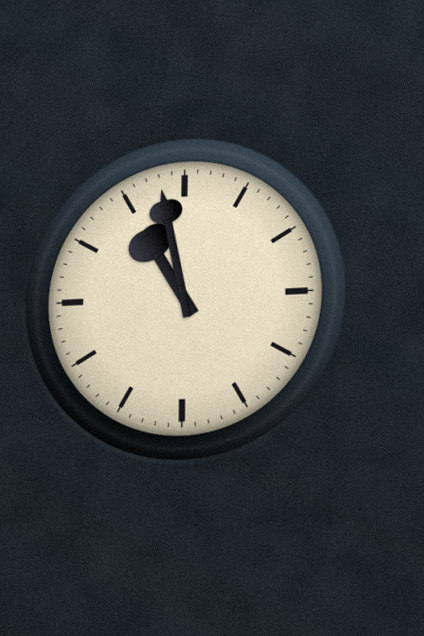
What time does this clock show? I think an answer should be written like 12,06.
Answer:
10,58
